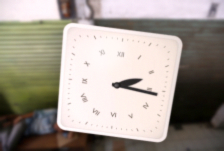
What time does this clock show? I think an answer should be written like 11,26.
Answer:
2,16
